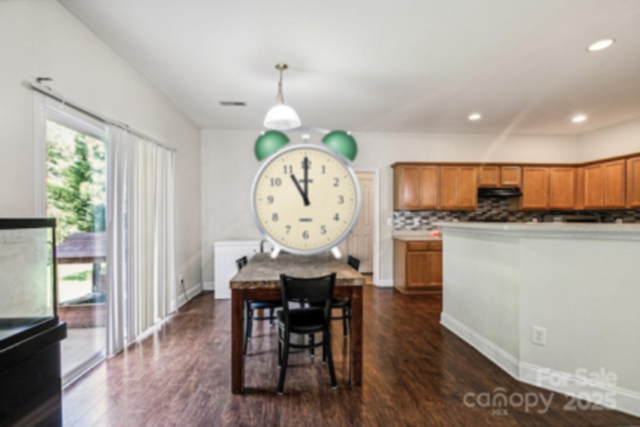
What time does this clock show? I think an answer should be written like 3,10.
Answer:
11,00
